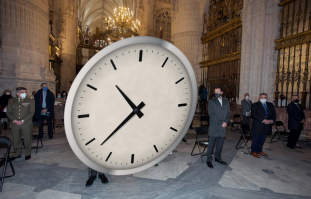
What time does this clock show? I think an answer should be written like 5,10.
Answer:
10,38
